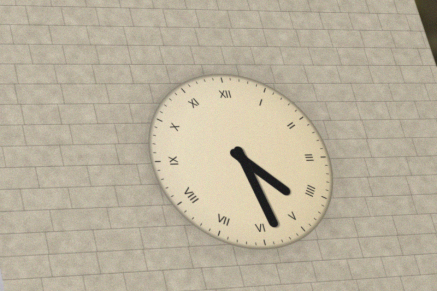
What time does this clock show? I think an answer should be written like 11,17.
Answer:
4,28
